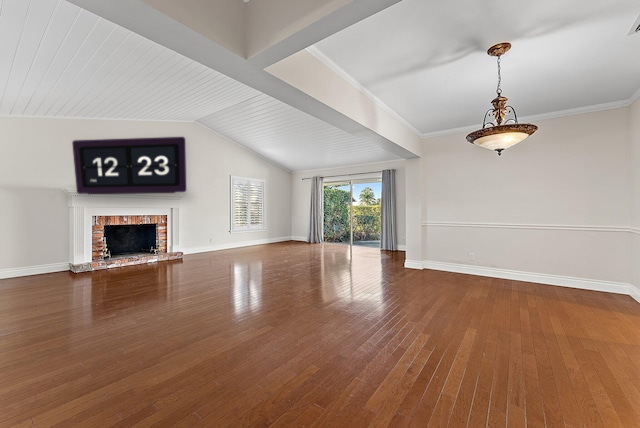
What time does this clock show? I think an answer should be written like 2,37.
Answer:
12,23
